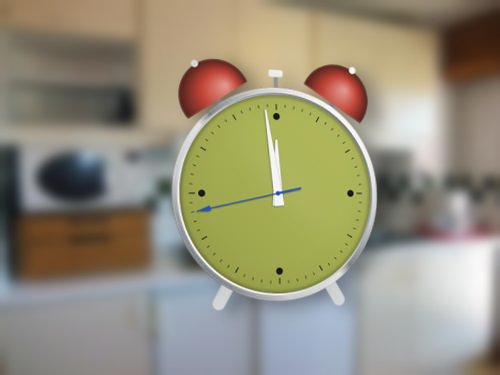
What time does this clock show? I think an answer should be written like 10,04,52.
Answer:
11,58,43
